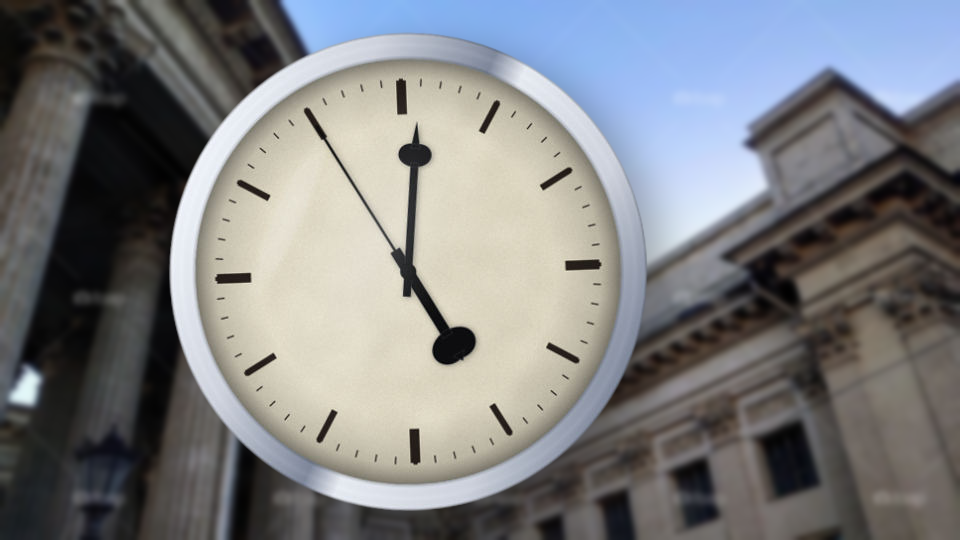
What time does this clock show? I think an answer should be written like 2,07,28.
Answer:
5,00,55
